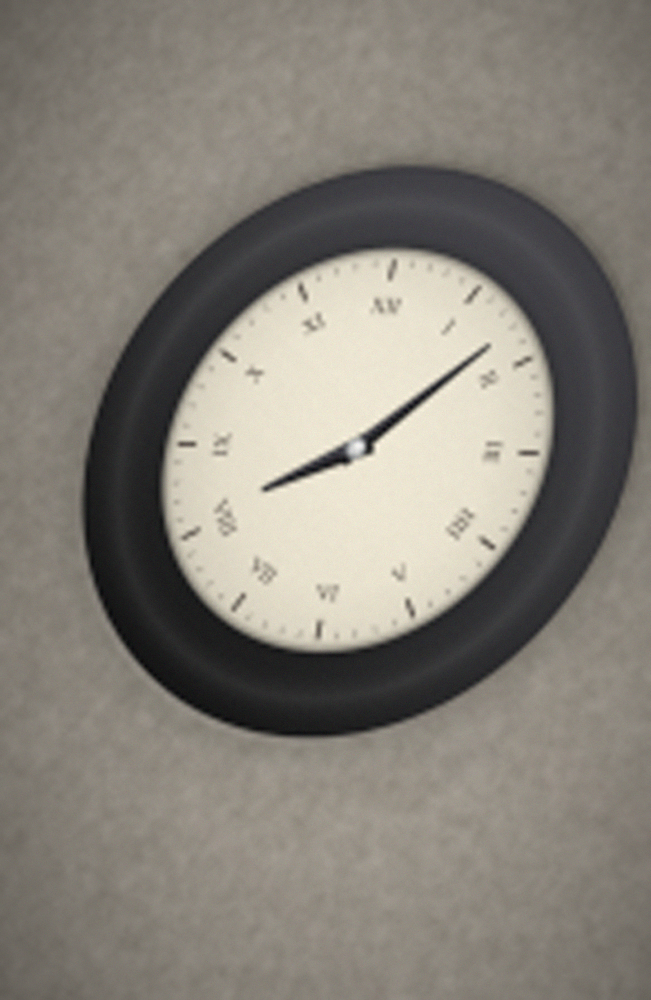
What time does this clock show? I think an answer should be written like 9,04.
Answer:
8,08
